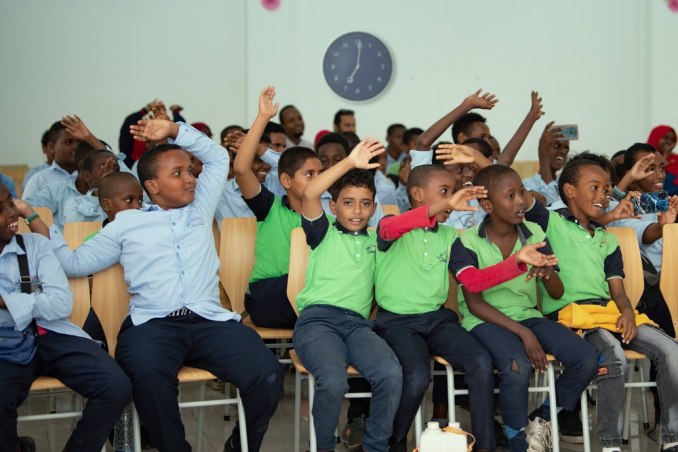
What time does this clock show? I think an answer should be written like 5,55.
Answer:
7,01
